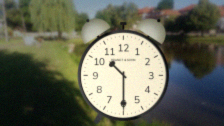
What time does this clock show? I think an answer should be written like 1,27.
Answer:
10,30
